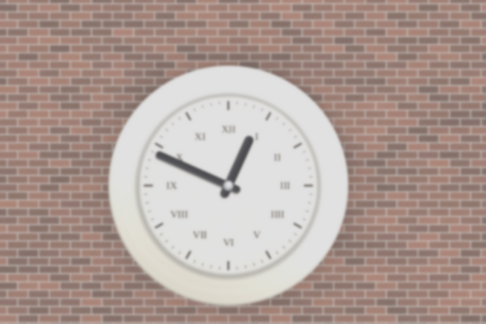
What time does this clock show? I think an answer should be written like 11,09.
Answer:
12,49
